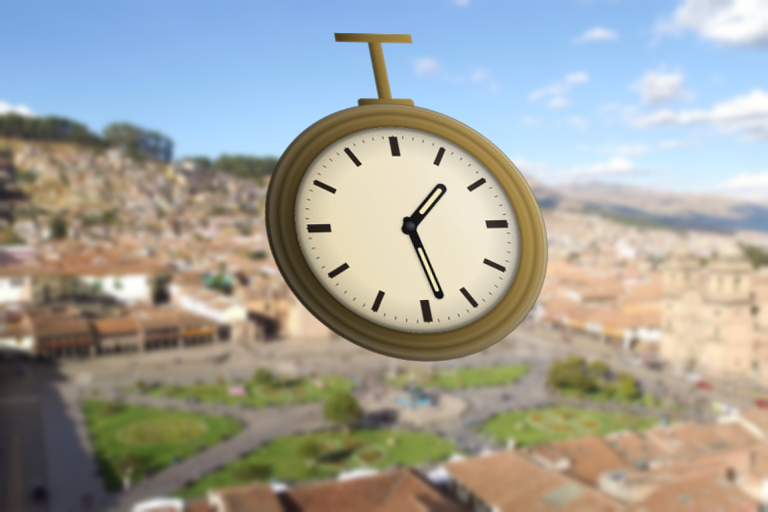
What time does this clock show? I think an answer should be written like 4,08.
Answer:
1,28
